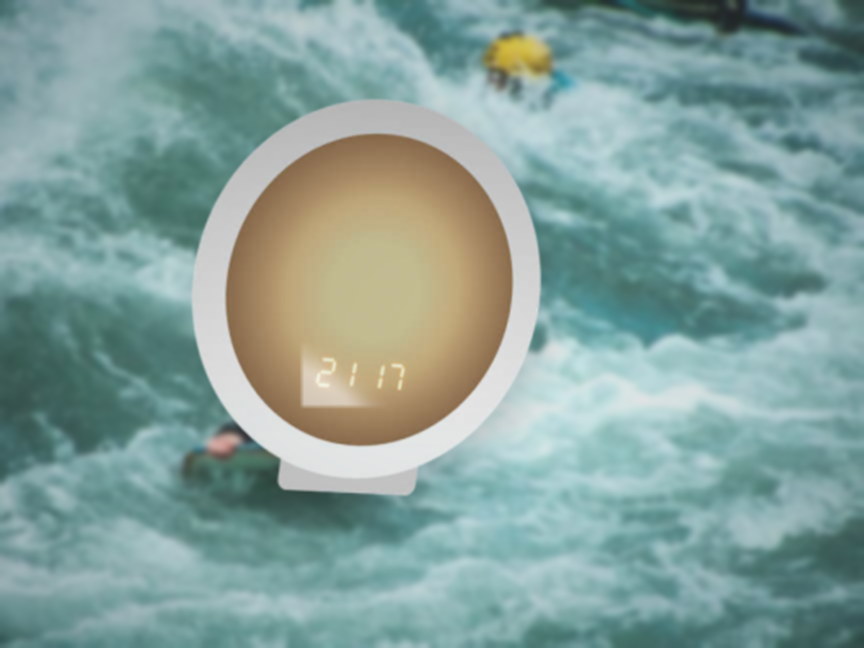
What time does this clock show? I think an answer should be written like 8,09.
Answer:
21,17
